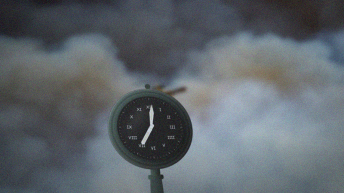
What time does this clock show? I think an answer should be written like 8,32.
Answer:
7,01
